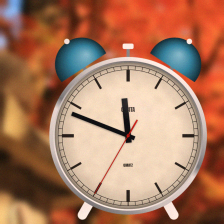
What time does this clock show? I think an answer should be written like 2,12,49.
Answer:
11,48,35
